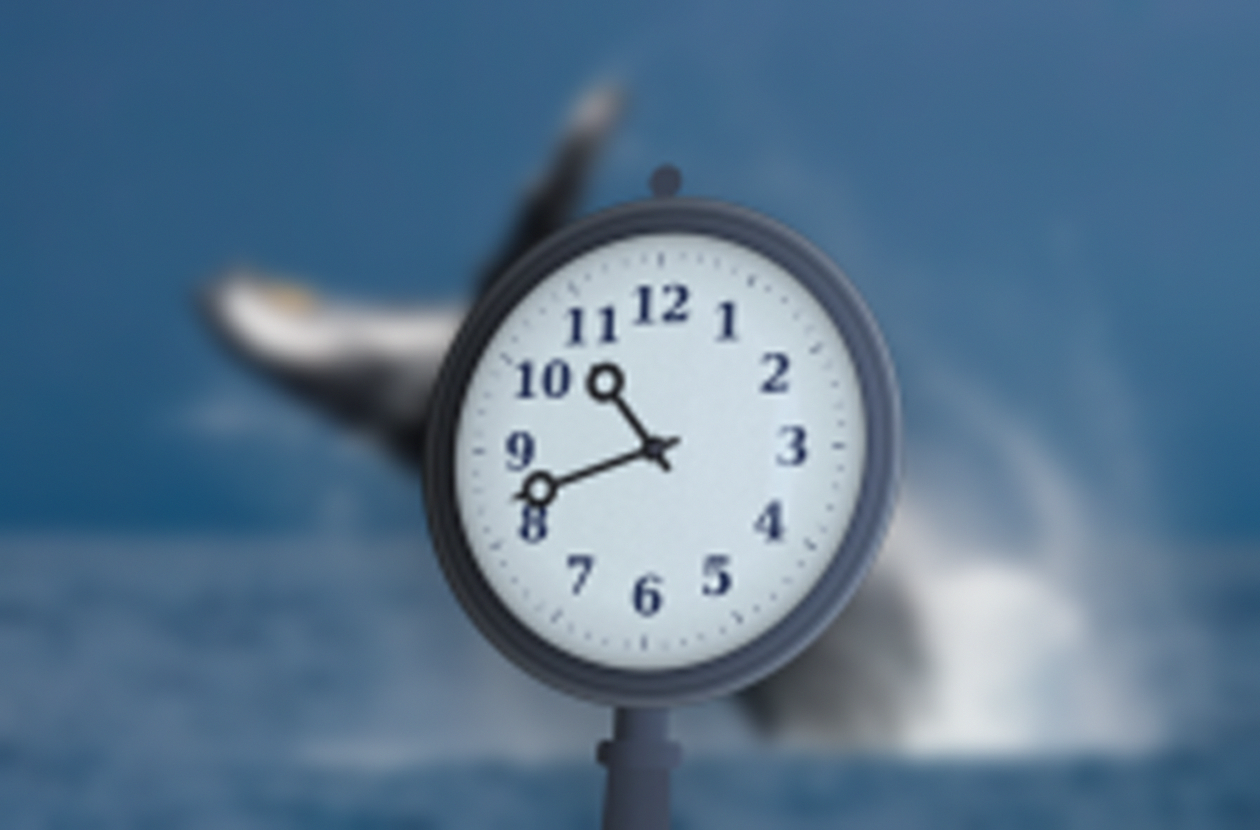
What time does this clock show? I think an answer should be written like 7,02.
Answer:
10,42
